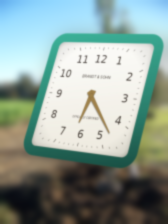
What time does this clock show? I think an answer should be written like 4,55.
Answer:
6,23
